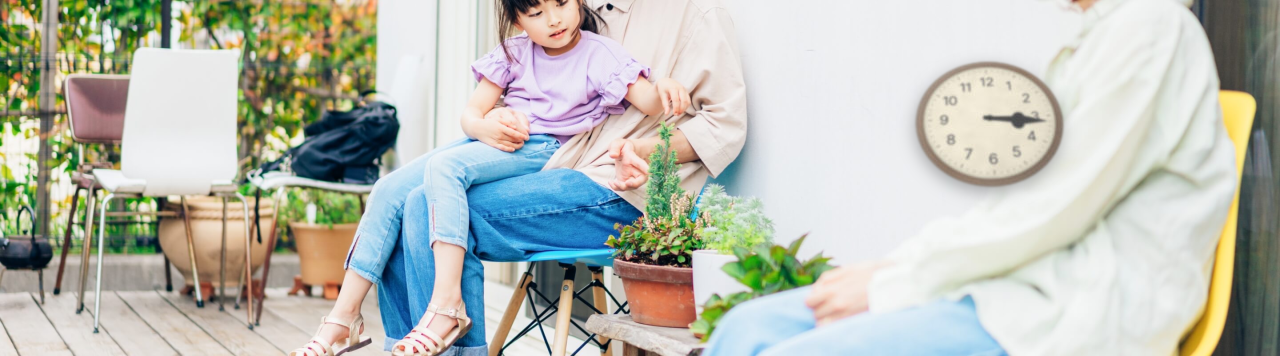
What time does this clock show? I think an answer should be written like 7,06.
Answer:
3,16
